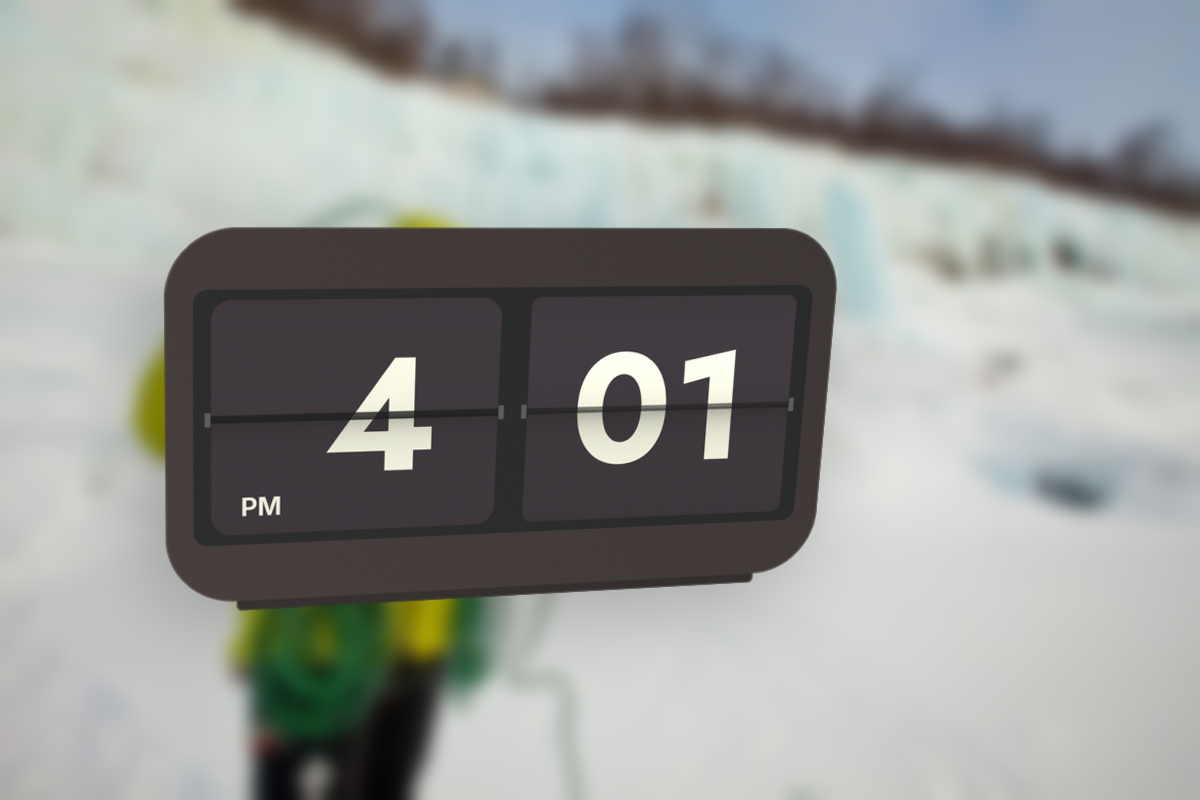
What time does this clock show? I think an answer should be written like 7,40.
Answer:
4,01
